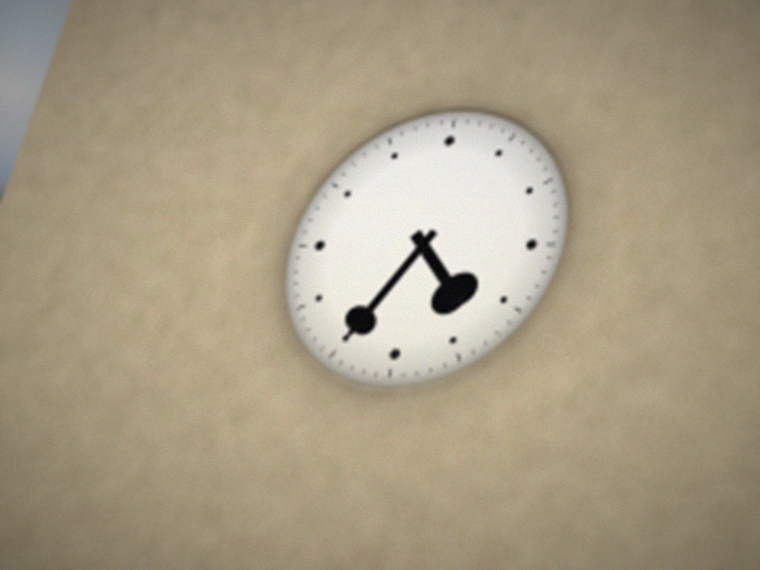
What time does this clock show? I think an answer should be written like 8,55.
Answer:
4,35
